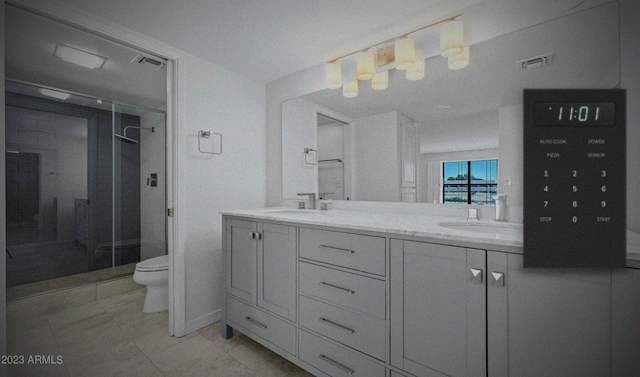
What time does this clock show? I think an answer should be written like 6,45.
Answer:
11,01
